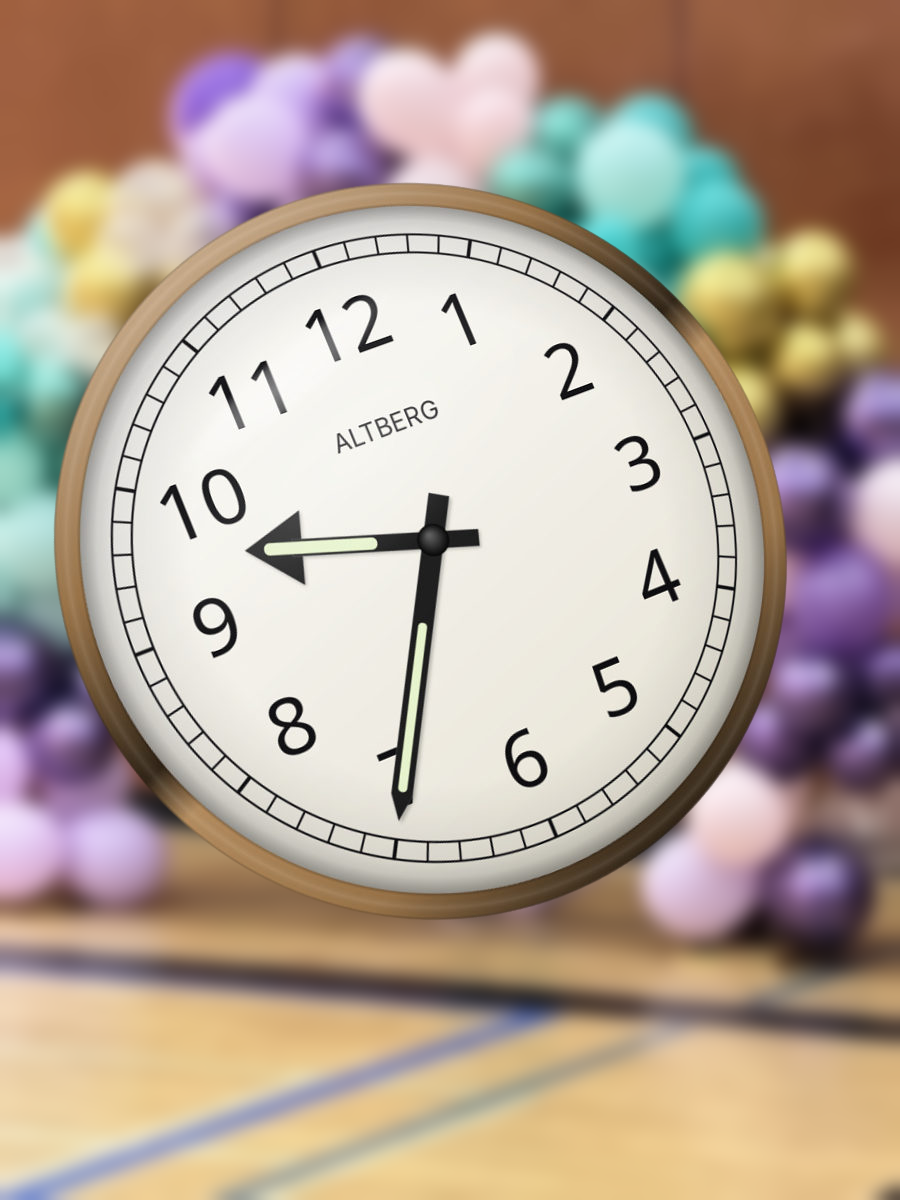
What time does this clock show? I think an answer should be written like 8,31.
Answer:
9,35
